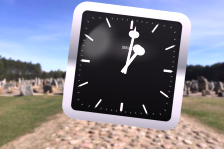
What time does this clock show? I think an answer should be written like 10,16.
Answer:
1,01
